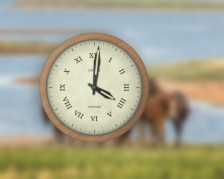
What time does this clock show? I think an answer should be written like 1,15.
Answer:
4,01
